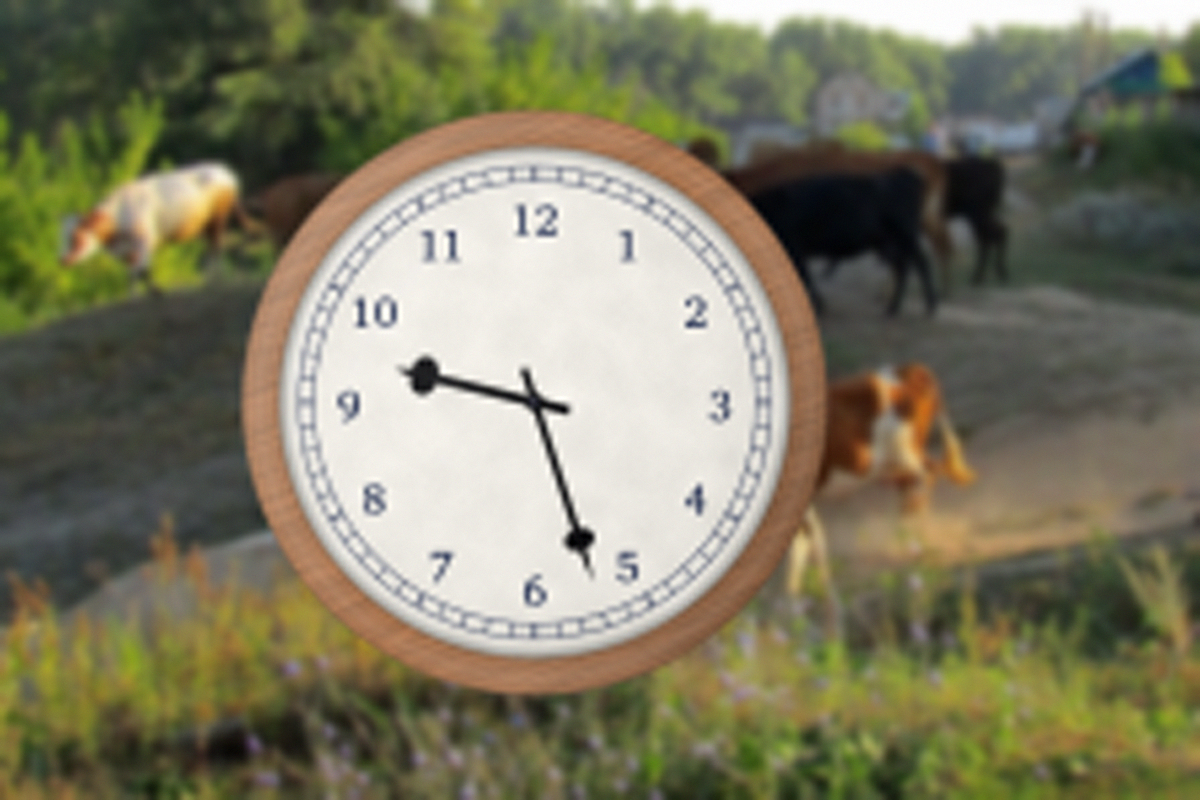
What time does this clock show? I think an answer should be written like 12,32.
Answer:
9,27
